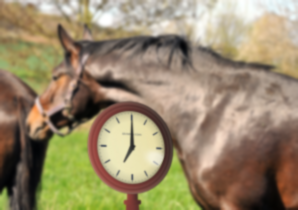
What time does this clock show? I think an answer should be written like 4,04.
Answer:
7,00
